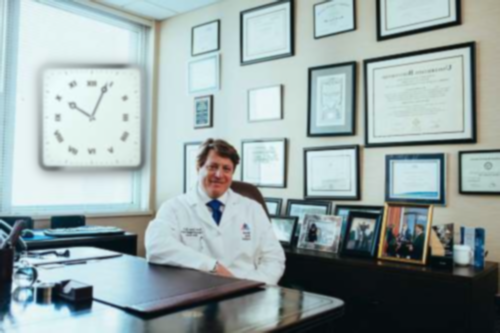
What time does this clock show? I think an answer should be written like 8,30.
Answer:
10,04
